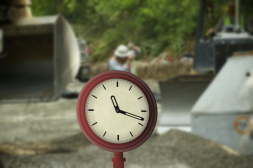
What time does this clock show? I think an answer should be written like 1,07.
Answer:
11,18
